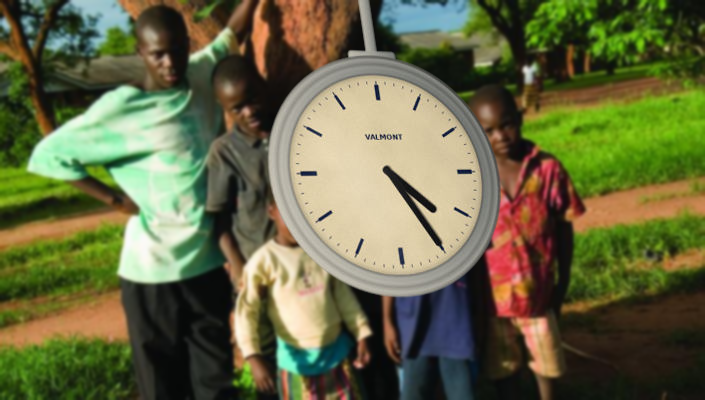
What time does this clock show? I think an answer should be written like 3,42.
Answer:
4,25
